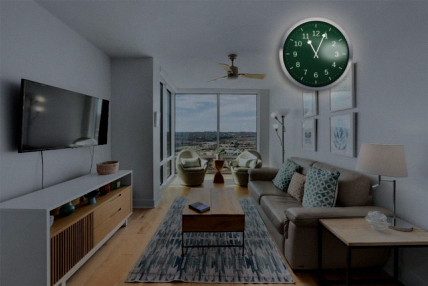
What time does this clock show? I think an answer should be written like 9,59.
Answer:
11,04
